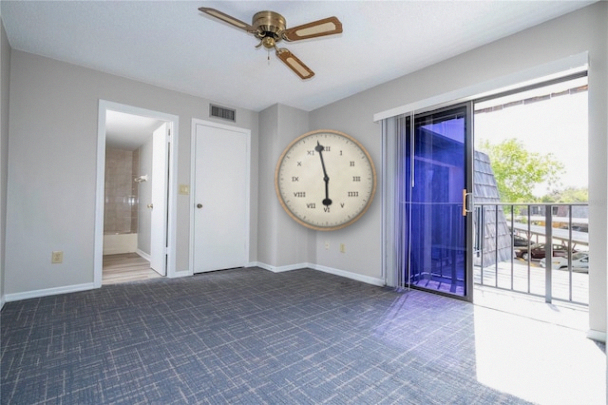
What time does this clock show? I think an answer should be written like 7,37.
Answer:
5,58
